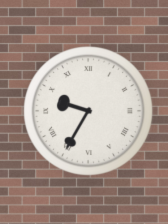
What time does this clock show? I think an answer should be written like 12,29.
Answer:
9,35
